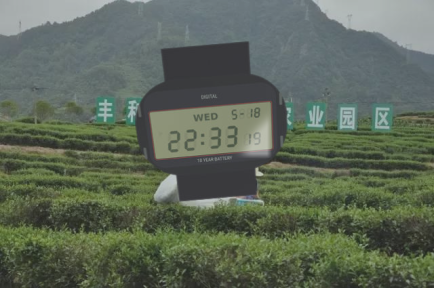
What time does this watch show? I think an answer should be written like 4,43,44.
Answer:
22,33,19
